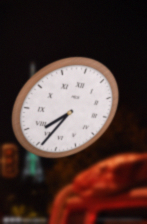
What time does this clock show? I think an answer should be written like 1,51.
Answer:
7,34
